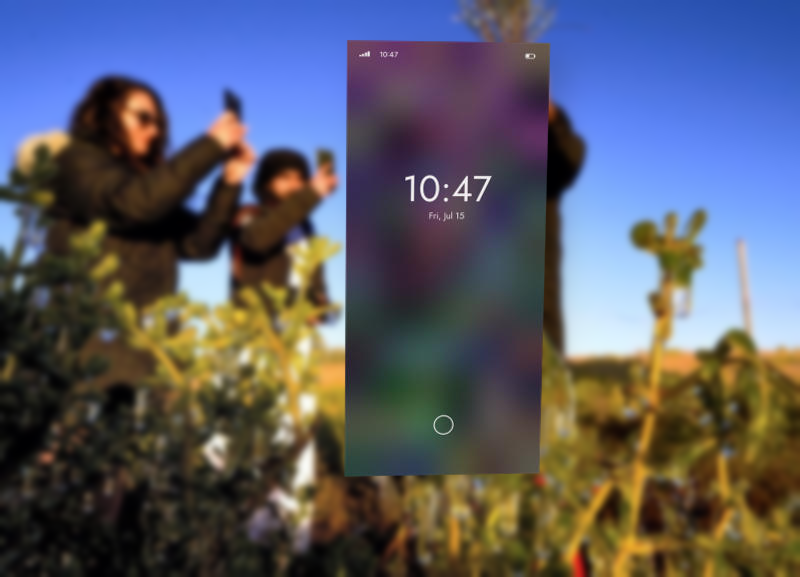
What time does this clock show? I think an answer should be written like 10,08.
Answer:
10,47
